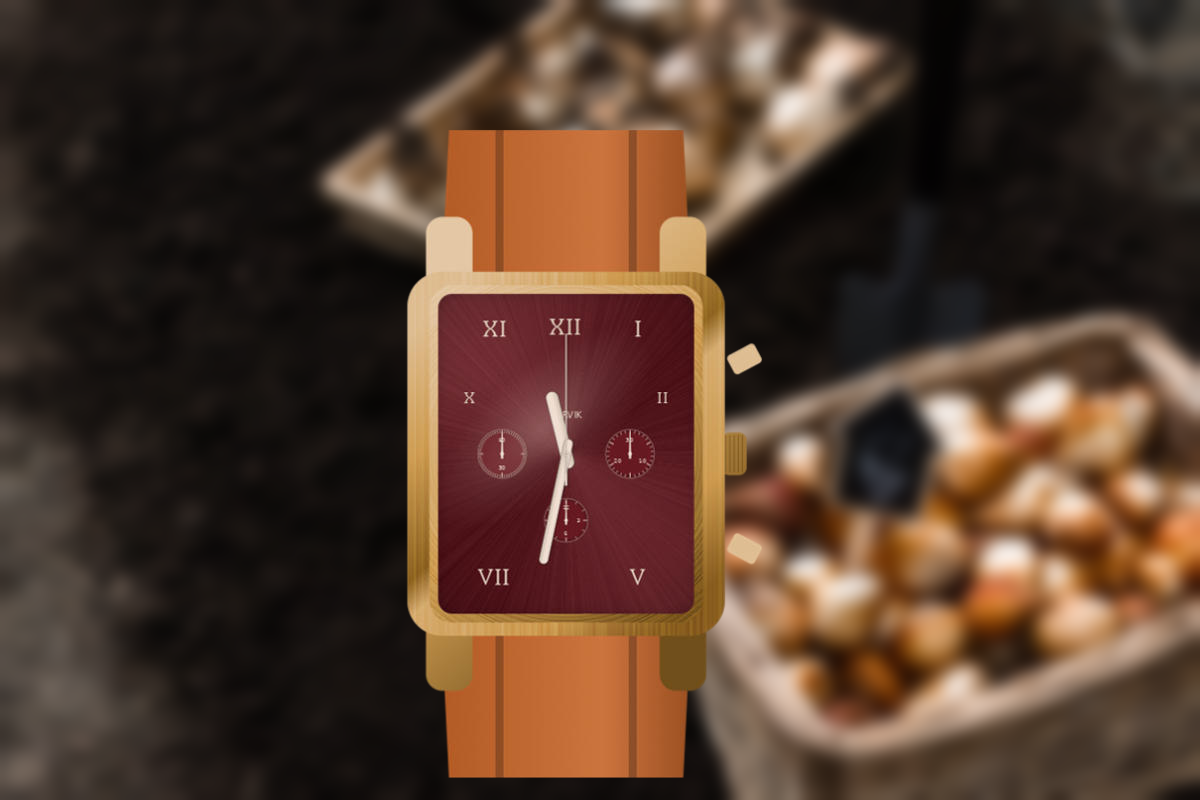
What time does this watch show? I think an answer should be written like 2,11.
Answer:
11,32
